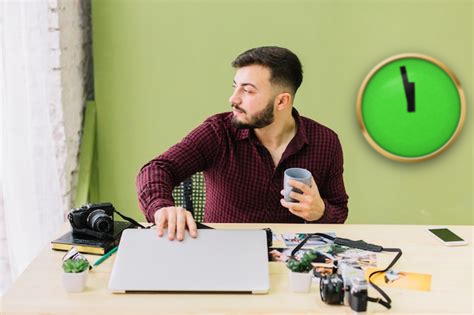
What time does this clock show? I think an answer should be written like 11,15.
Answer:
11,58
